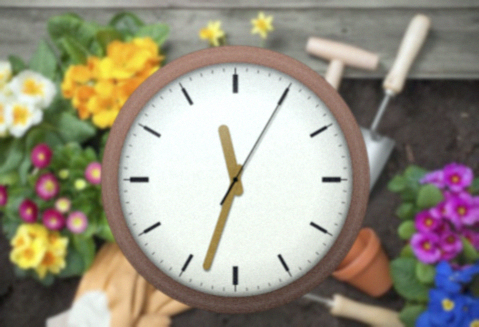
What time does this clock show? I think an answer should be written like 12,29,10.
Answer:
11,33,05
